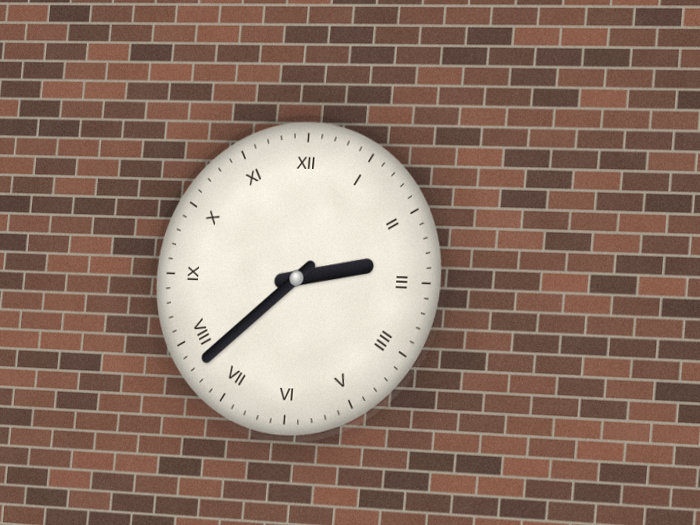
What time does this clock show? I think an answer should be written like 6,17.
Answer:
2,38
